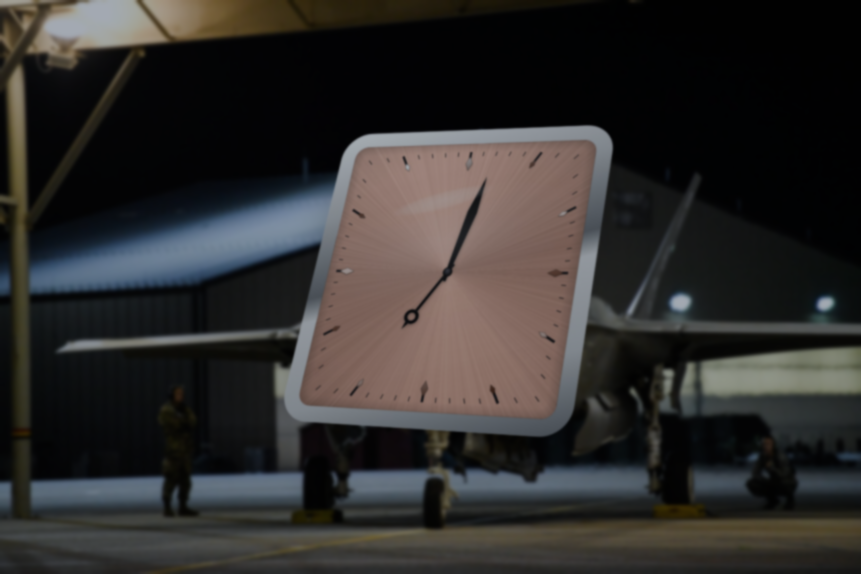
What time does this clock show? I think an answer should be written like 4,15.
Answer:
7,02
